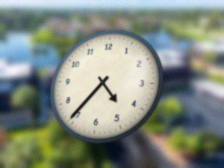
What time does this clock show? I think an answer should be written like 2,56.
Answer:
4,36
